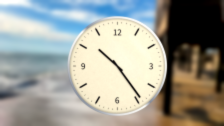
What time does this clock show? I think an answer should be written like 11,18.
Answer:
10,24
